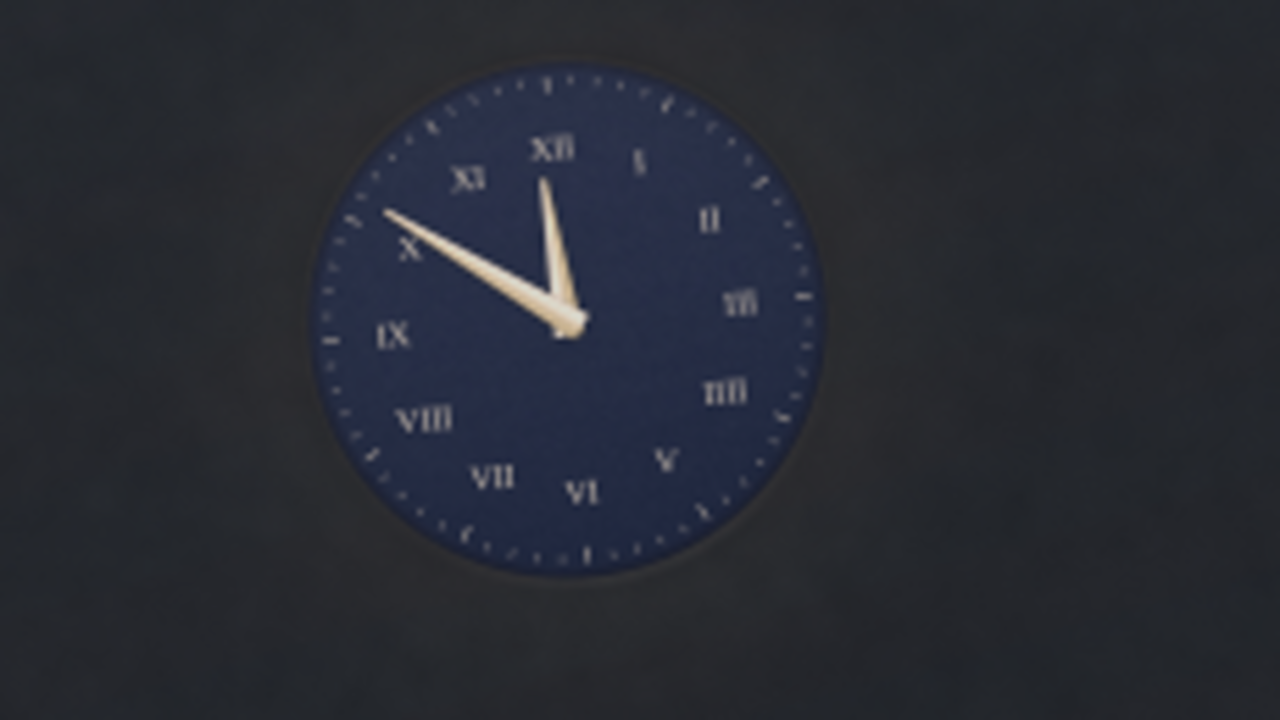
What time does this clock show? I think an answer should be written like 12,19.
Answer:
11,51
